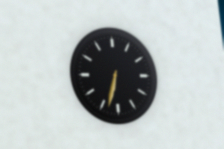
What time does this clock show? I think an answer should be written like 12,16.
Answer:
6,33
